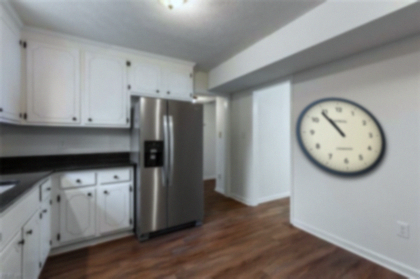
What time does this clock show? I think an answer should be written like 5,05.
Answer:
10,54
